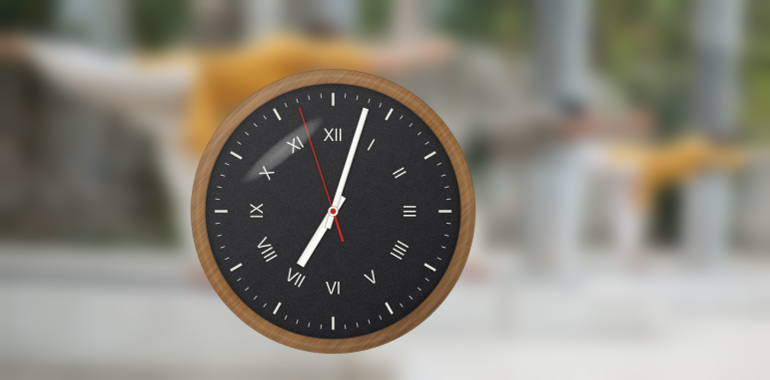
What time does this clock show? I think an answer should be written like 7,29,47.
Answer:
7,02,57
